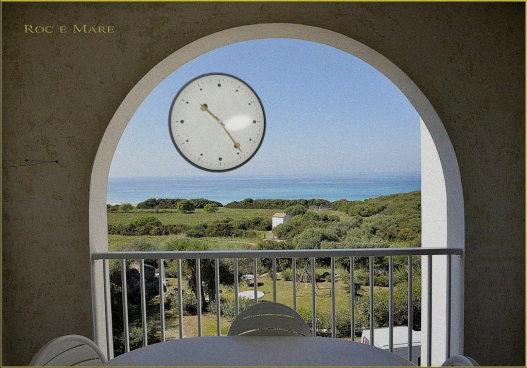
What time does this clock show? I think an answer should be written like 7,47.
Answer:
10,24
